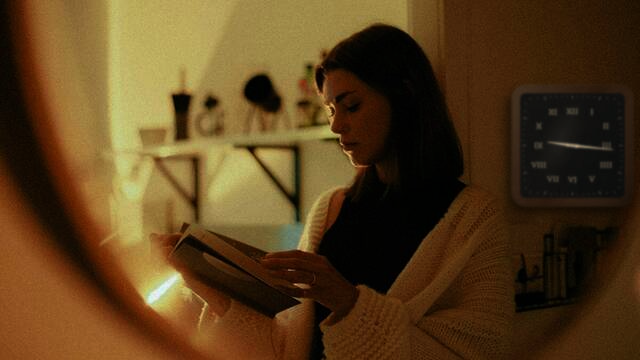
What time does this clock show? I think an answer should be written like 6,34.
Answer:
9,16
